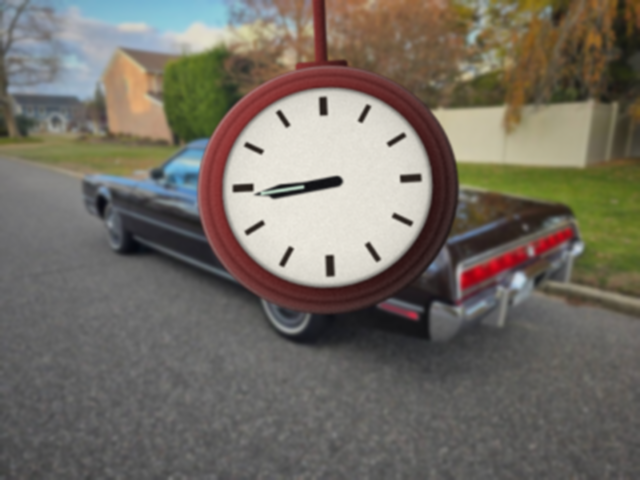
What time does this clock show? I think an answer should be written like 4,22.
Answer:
8,44
